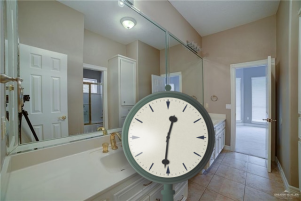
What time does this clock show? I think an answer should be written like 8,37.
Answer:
12,31
